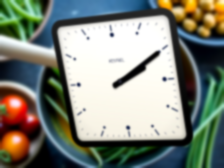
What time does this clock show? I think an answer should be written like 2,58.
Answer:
2,10
